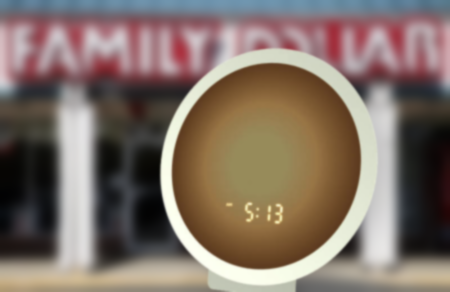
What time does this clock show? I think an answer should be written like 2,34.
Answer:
5,13
